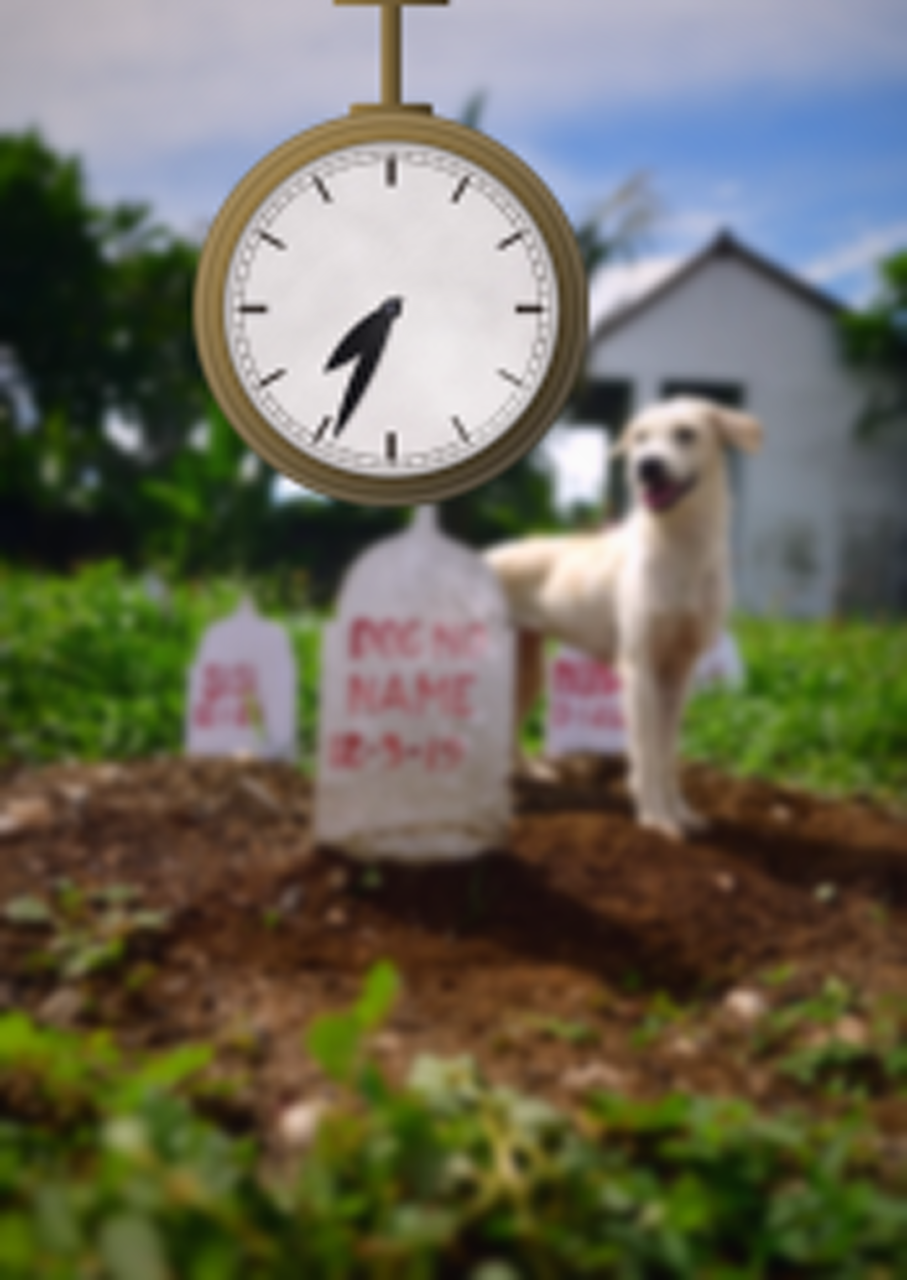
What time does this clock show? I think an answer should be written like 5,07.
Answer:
7,34
